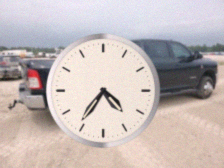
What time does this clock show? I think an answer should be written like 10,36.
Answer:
4,36
